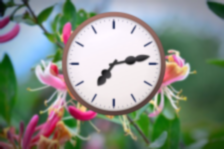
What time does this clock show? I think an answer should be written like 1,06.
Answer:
7,13
